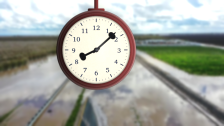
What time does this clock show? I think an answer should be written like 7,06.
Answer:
8,08
